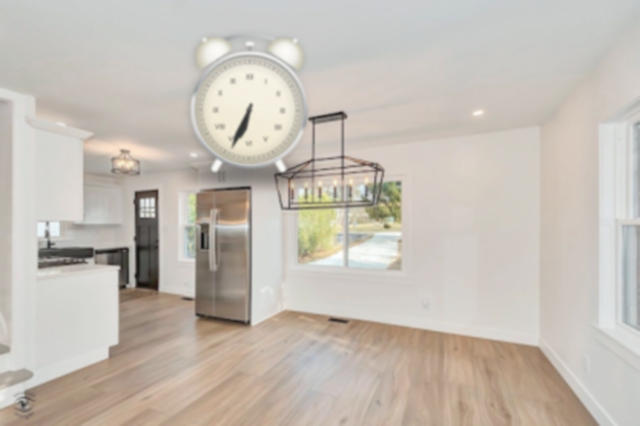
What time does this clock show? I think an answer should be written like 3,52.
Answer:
6,34
